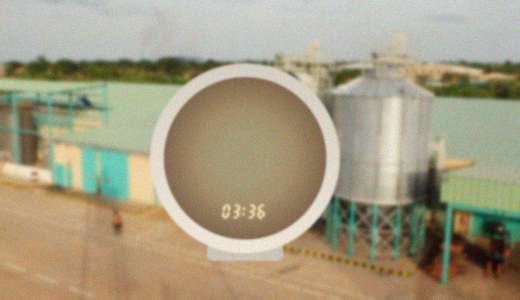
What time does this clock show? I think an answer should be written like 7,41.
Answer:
3,36
